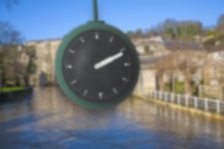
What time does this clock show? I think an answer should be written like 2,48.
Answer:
2,11
